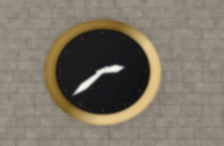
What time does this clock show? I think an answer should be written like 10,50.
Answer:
2,38
